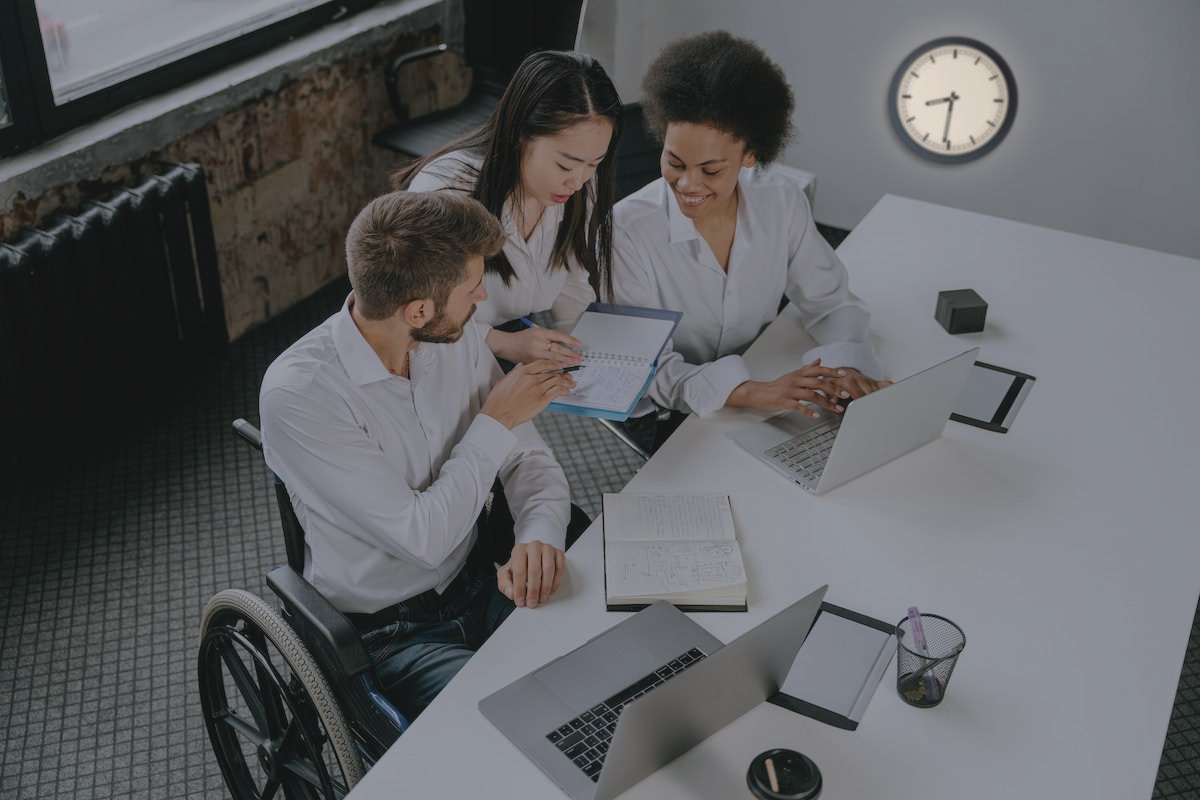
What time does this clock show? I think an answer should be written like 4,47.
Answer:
8,31
